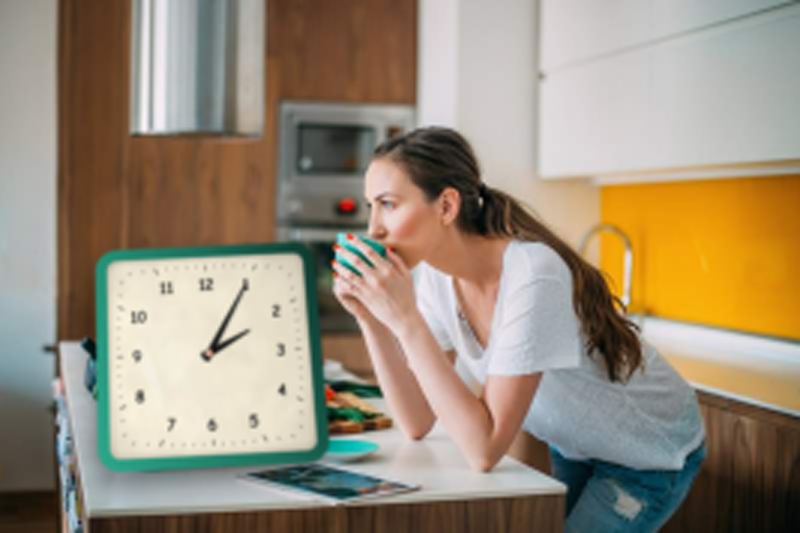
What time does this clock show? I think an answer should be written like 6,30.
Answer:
2,05
